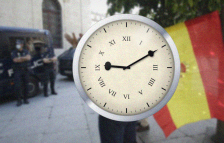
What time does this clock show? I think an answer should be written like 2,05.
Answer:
9,10
